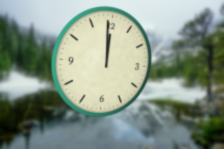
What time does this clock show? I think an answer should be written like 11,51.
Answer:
11,59
